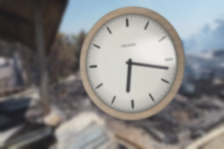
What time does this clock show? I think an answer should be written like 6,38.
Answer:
6,17
